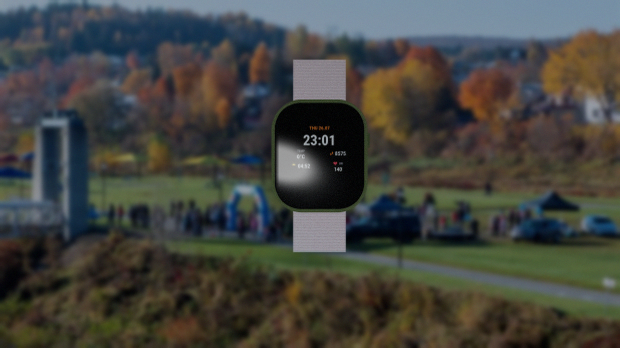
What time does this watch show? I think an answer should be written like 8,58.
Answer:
23,01
